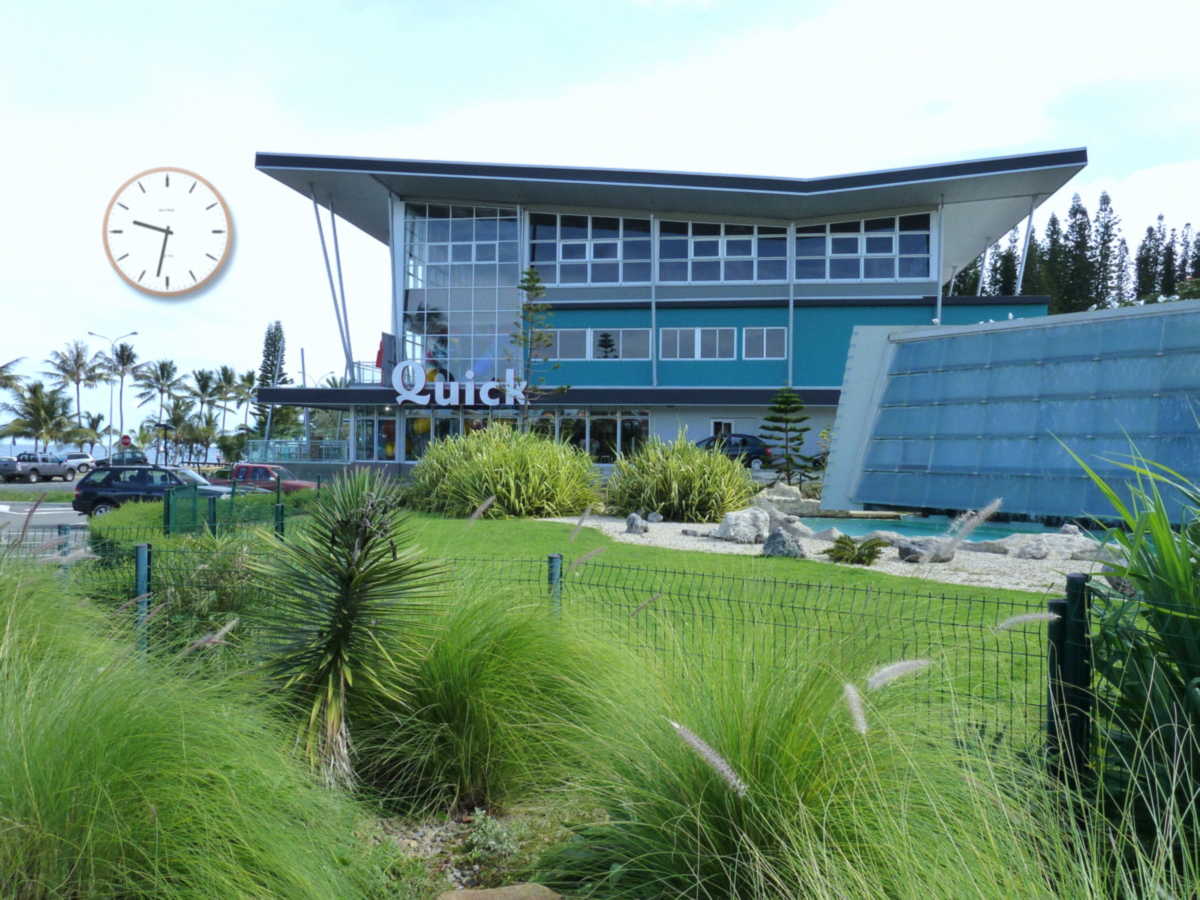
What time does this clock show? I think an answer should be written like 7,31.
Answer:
9,32
